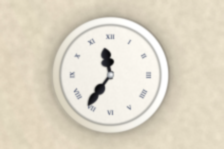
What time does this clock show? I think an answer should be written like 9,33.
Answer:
11,36
